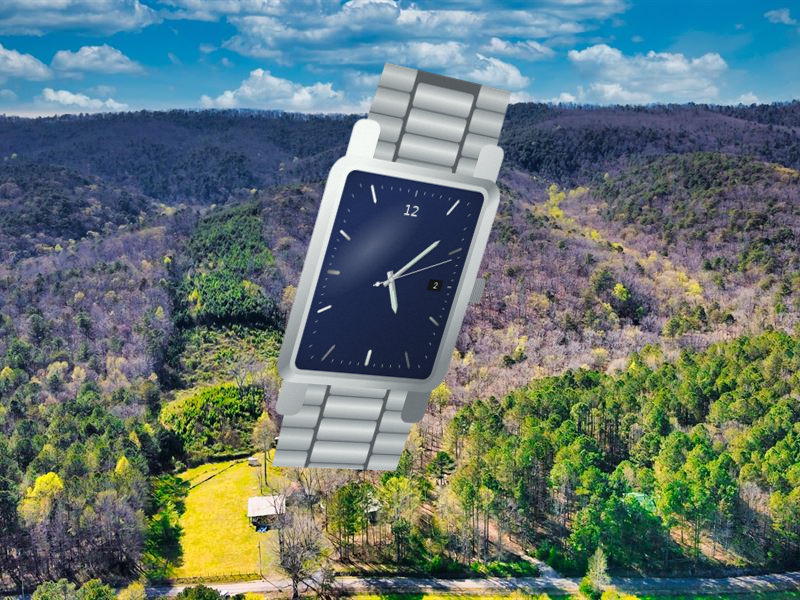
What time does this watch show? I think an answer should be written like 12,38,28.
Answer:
5,07,11
